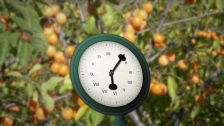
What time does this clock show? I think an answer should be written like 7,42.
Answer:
6,07
